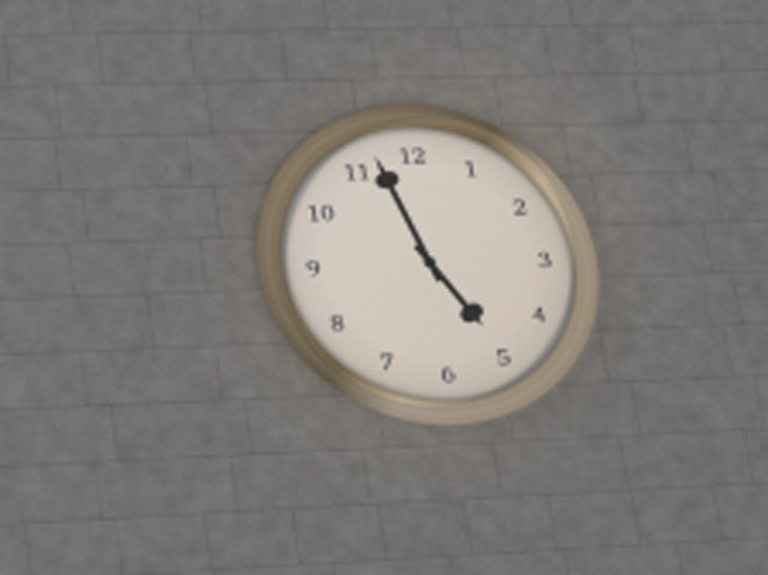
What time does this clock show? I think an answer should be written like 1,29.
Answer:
4,57
